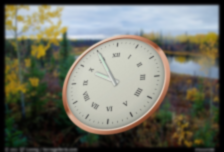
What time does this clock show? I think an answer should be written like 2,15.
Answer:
9,55
